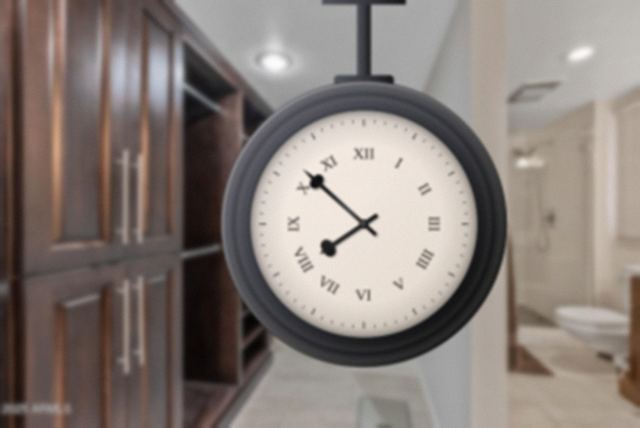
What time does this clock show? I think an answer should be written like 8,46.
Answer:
7,52
